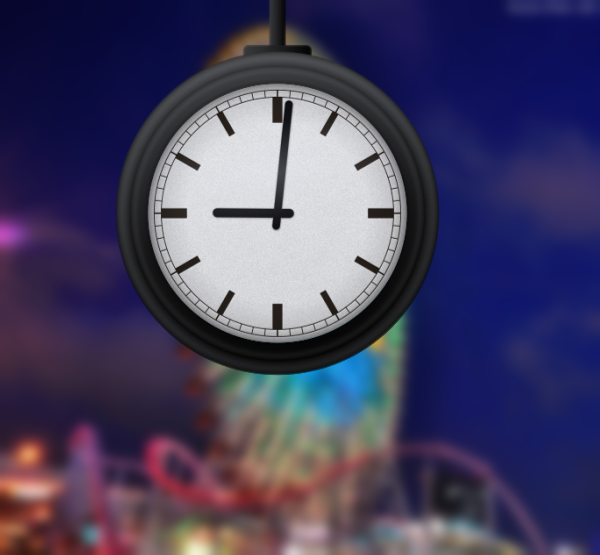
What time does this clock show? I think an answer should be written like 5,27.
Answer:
9,01
